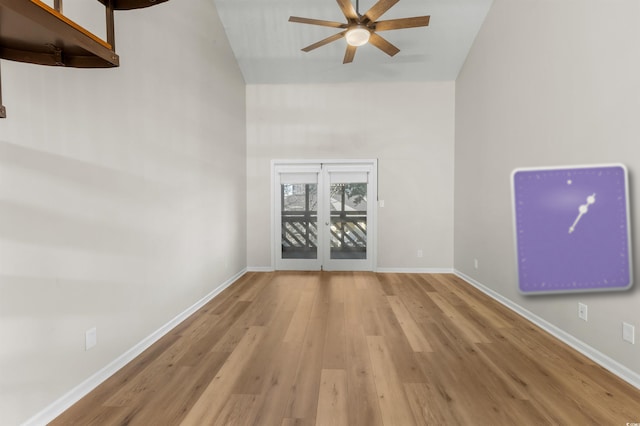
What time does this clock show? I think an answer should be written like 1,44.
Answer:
1,06
